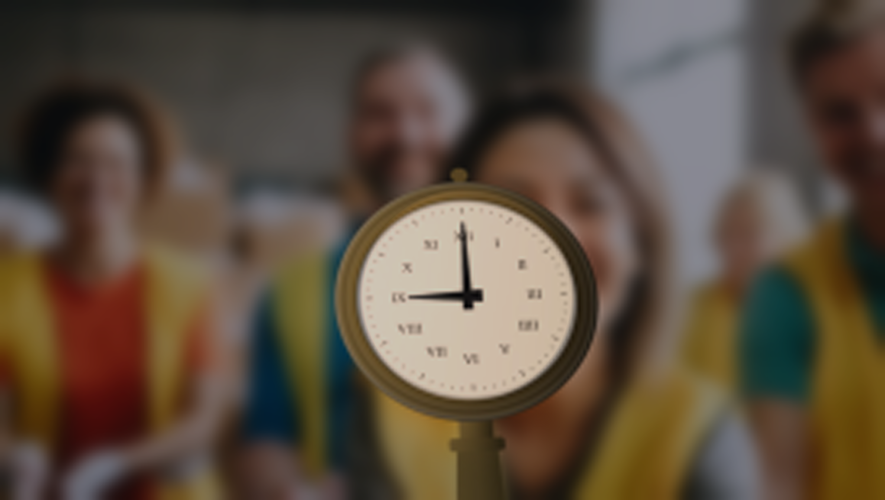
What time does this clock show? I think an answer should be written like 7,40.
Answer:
9,00
